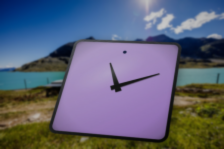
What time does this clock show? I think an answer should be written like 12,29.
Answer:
11,11
